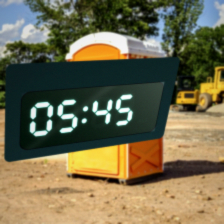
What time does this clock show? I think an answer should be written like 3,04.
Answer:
5,45
